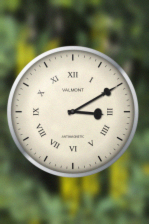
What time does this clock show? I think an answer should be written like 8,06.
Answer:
3,10
